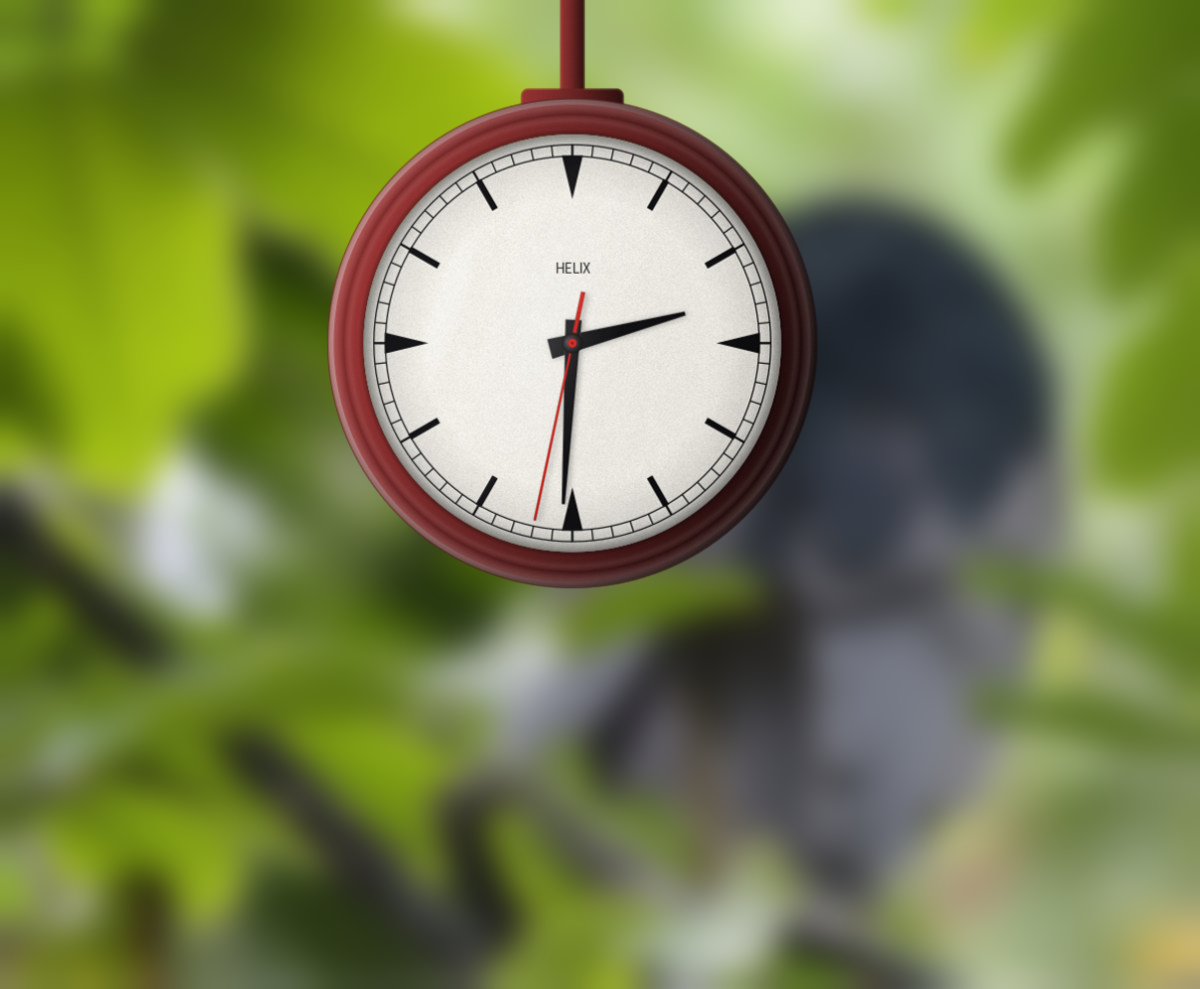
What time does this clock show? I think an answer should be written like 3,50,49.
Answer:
2,30,32
